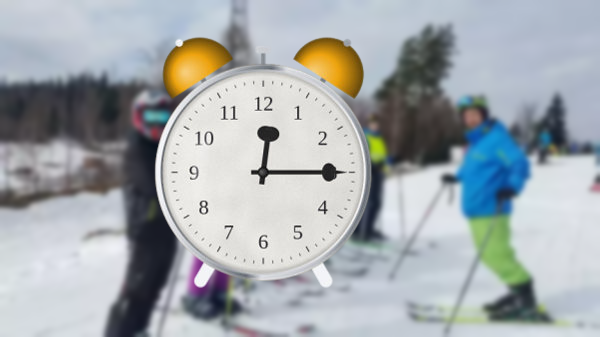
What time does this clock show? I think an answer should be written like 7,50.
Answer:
12,15
